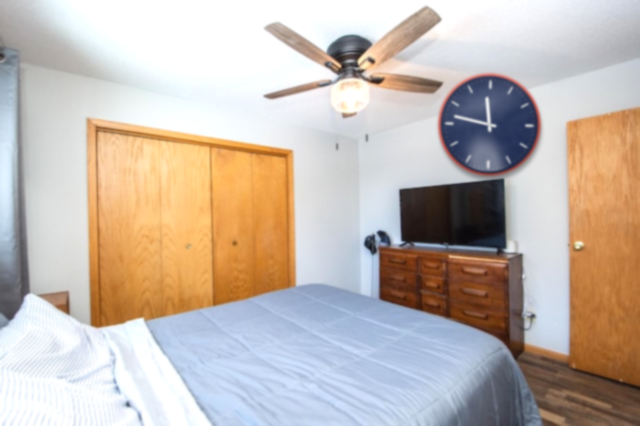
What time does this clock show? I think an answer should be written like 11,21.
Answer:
11,47
